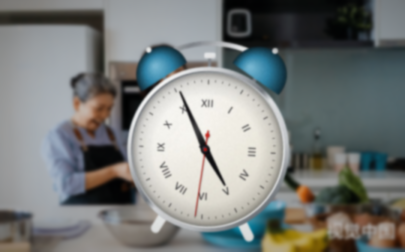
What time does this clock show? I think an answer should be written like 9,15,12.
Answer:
4,55,31
